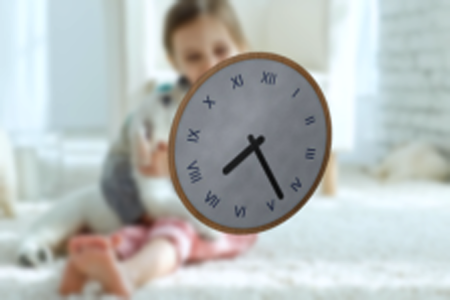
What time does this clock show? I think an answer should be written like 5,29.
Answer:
7,23
